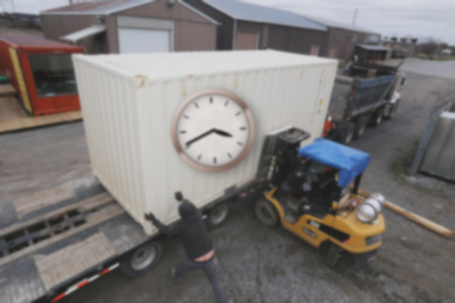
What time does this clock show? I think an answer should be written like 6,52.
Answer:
3,41
